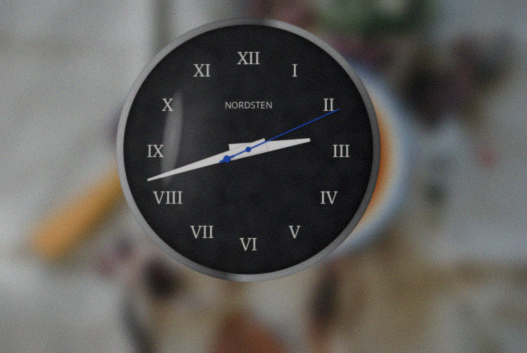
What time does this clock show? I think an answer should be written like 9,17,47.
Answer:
2,42,11
